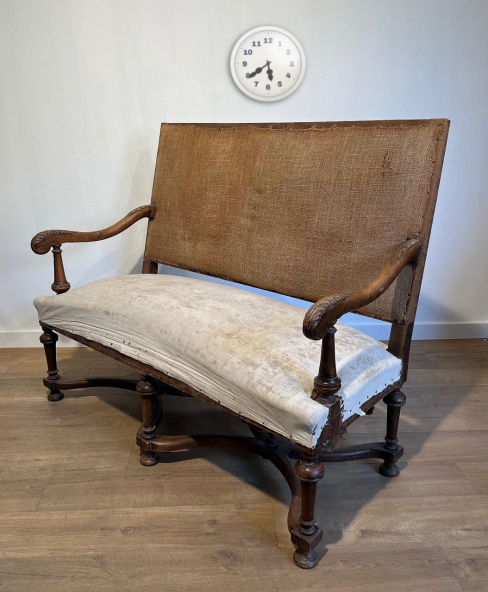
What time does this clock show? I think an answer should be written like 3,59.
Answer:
5,39
